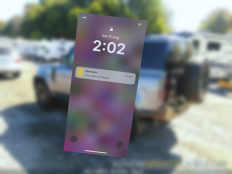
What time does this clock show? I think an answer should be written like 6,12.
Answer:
2,02
